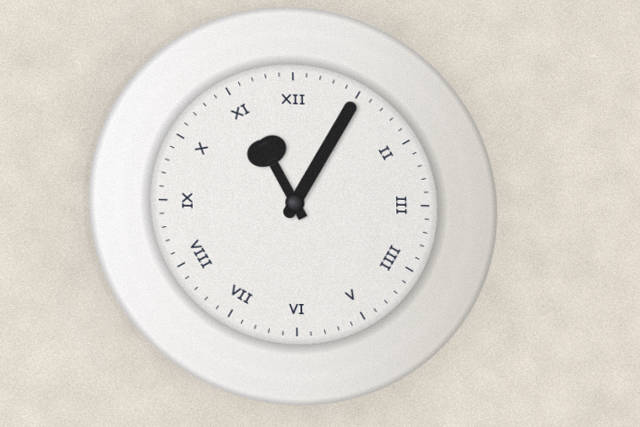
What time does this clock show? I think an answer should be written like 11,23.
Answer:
11,05
